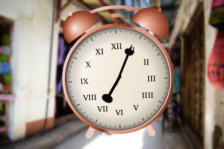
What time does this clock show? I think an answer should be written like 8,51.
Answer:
7,04
